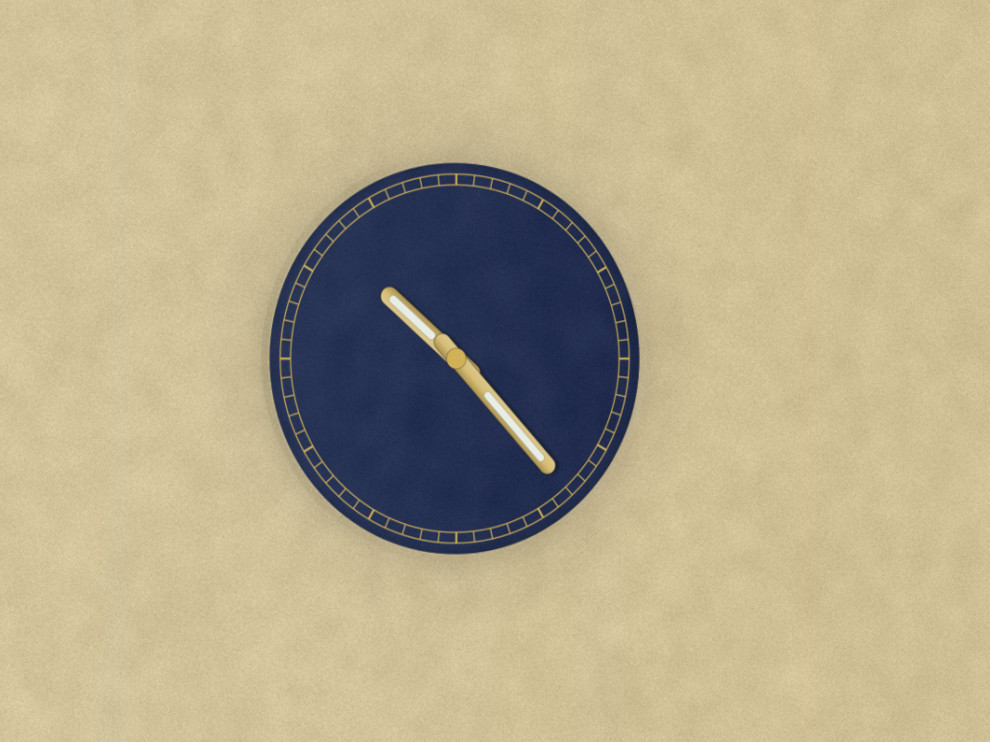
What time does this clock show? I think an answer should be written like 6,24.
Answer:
10,23
